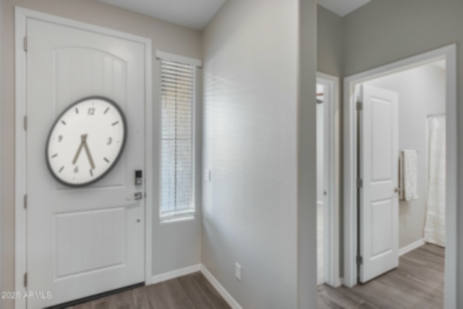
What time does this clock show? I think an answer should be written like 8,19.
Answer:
6,24
